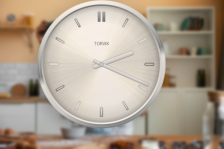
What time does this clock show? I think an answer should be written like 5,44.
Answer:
2,19
